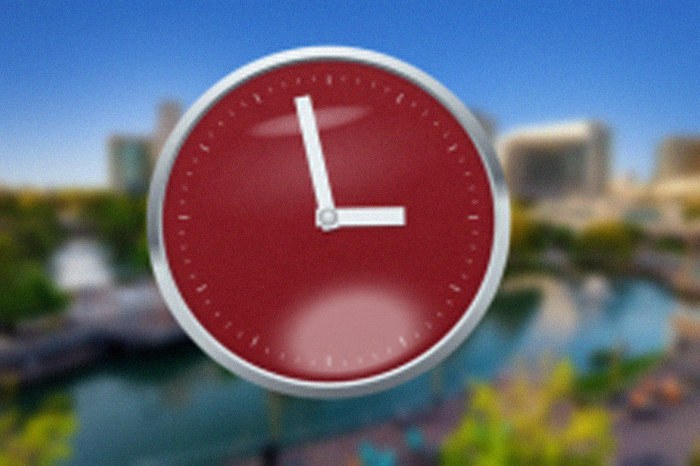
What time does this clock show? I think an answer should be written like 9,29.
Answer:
2,58
